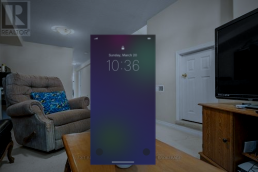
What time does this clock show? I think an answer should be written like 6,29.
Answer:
10,36
